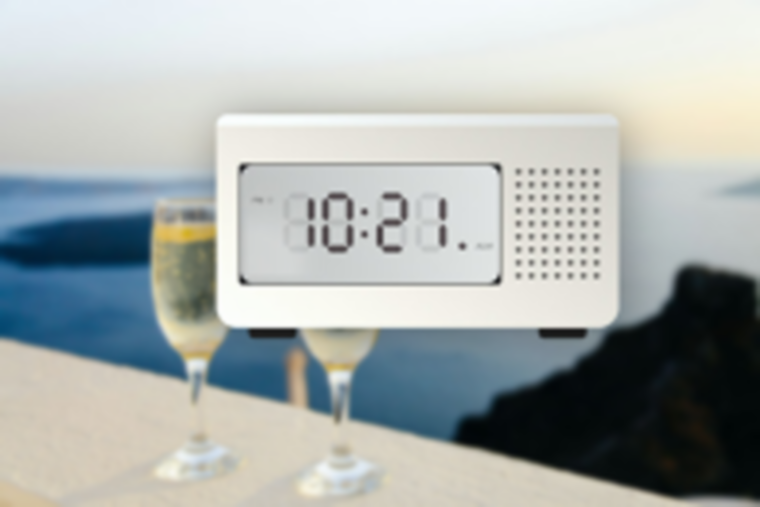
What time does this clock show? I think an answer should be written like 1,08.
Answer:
10,21
